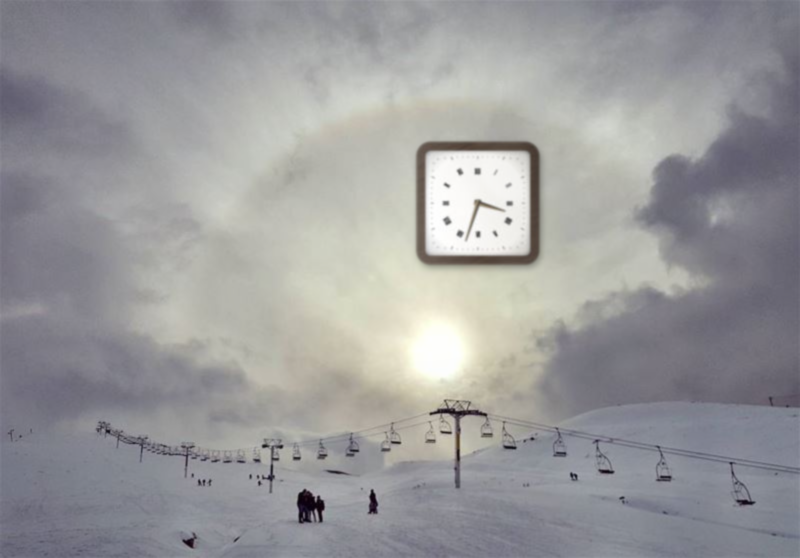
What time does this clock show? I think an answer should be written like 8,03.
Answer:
3,33
